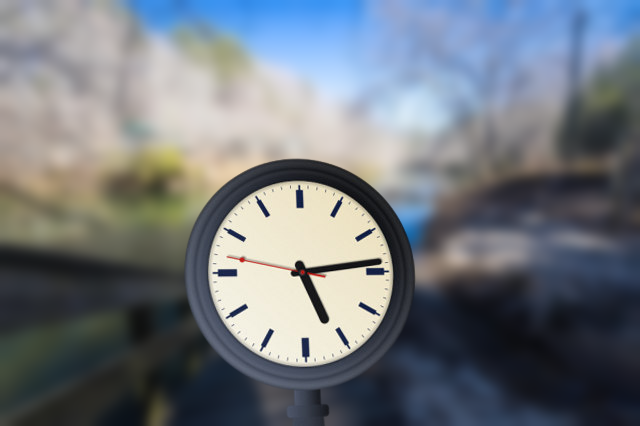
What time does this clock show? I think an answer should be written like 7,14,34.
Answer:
5,13,47
